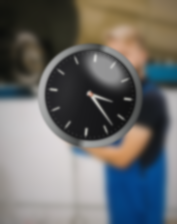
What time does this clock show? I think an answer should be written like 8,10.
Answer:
3,23
